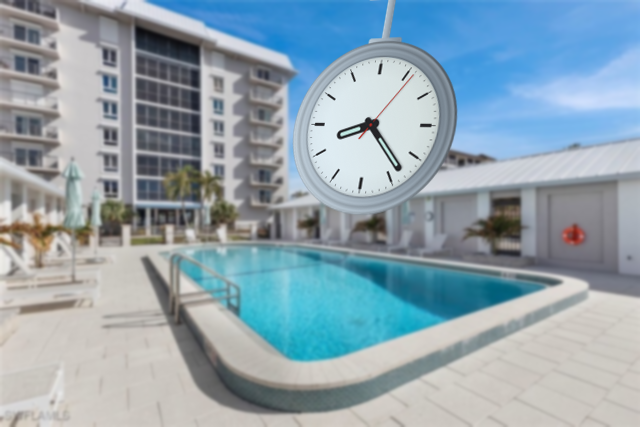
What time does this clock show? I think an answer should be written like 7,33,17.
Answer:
8,23,06
